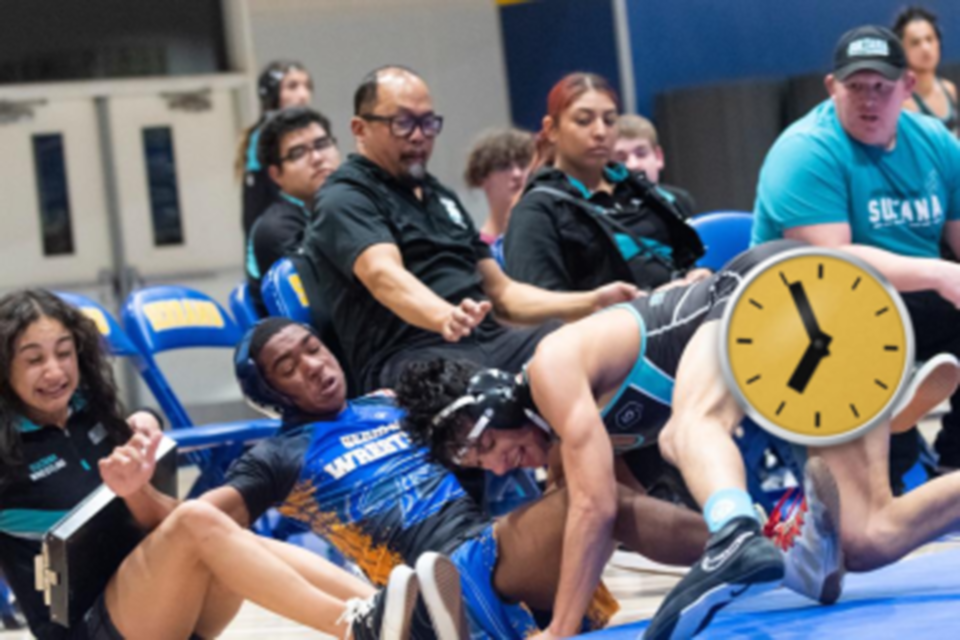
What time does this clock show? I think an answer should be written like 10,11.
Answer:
6,56
